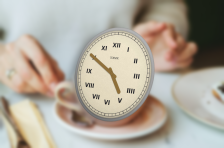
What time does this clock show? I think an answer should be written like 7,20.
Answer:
4,50
